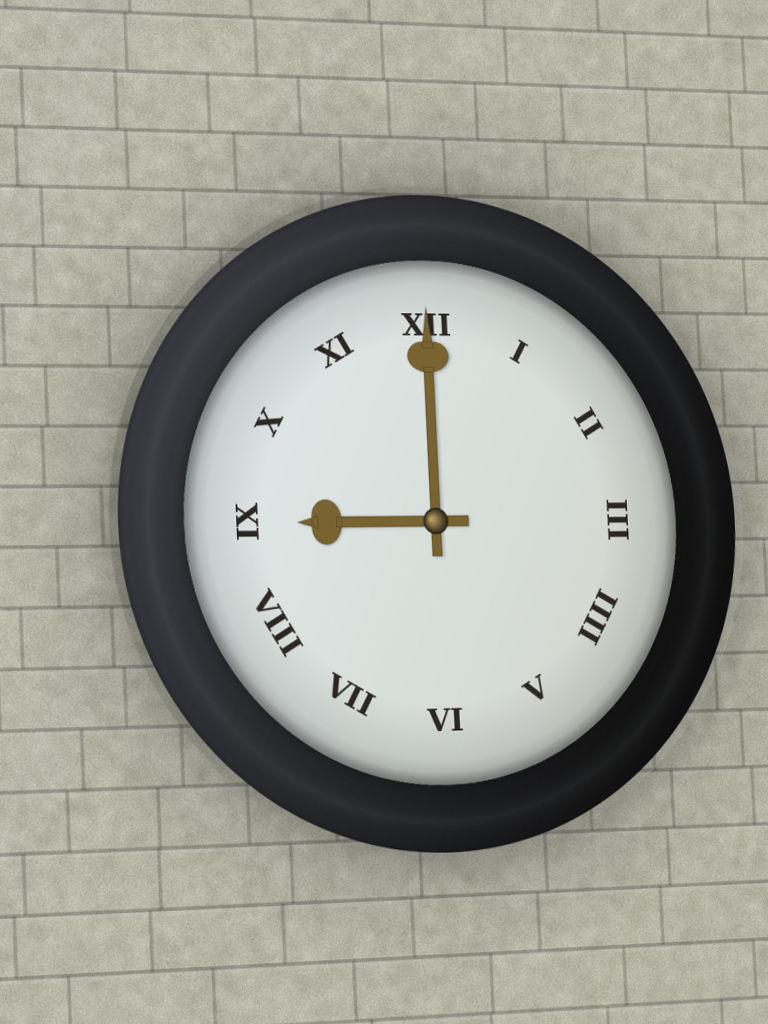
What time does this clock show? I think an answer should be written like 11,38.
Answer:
9,00
